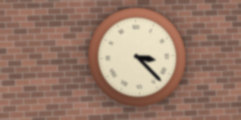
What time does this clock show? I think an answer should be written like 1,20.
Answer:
3,23
